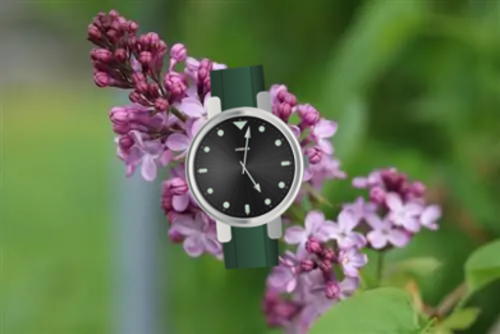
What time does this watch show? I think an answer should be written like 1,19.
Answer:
5,02
